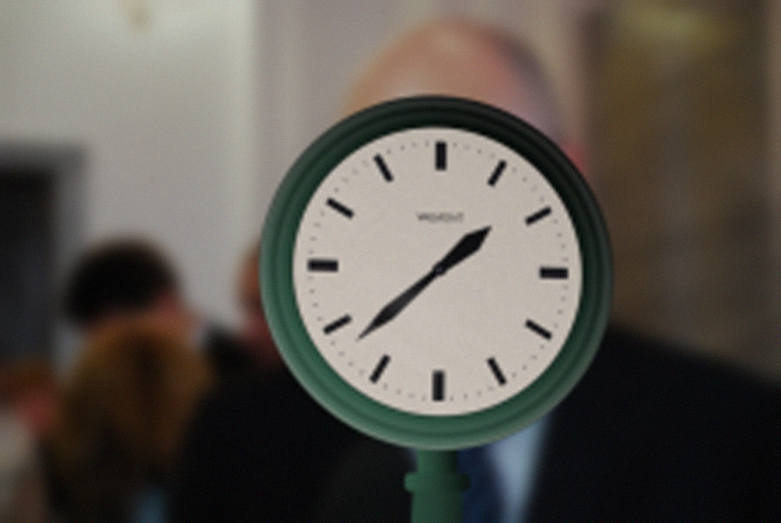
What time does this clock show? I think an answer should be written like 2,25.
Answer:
1,38
